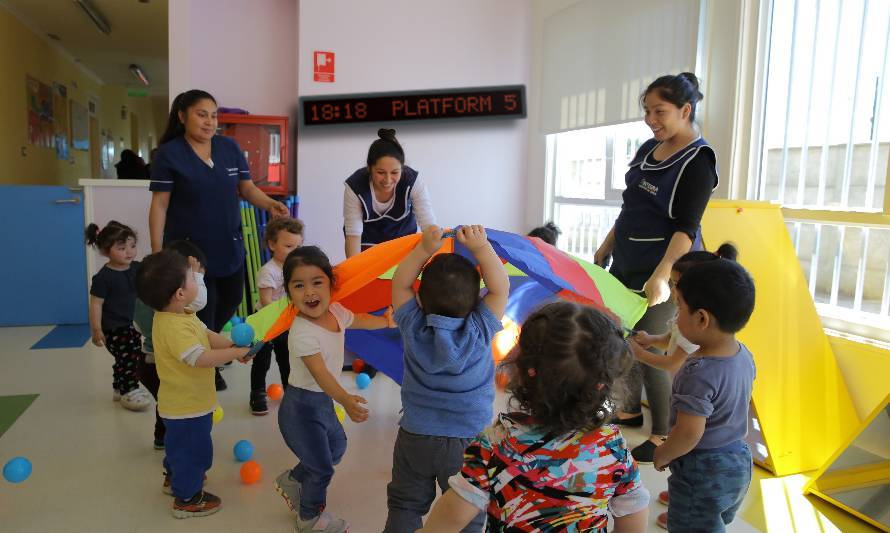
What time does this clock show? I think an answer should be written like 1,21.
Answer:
18,18
